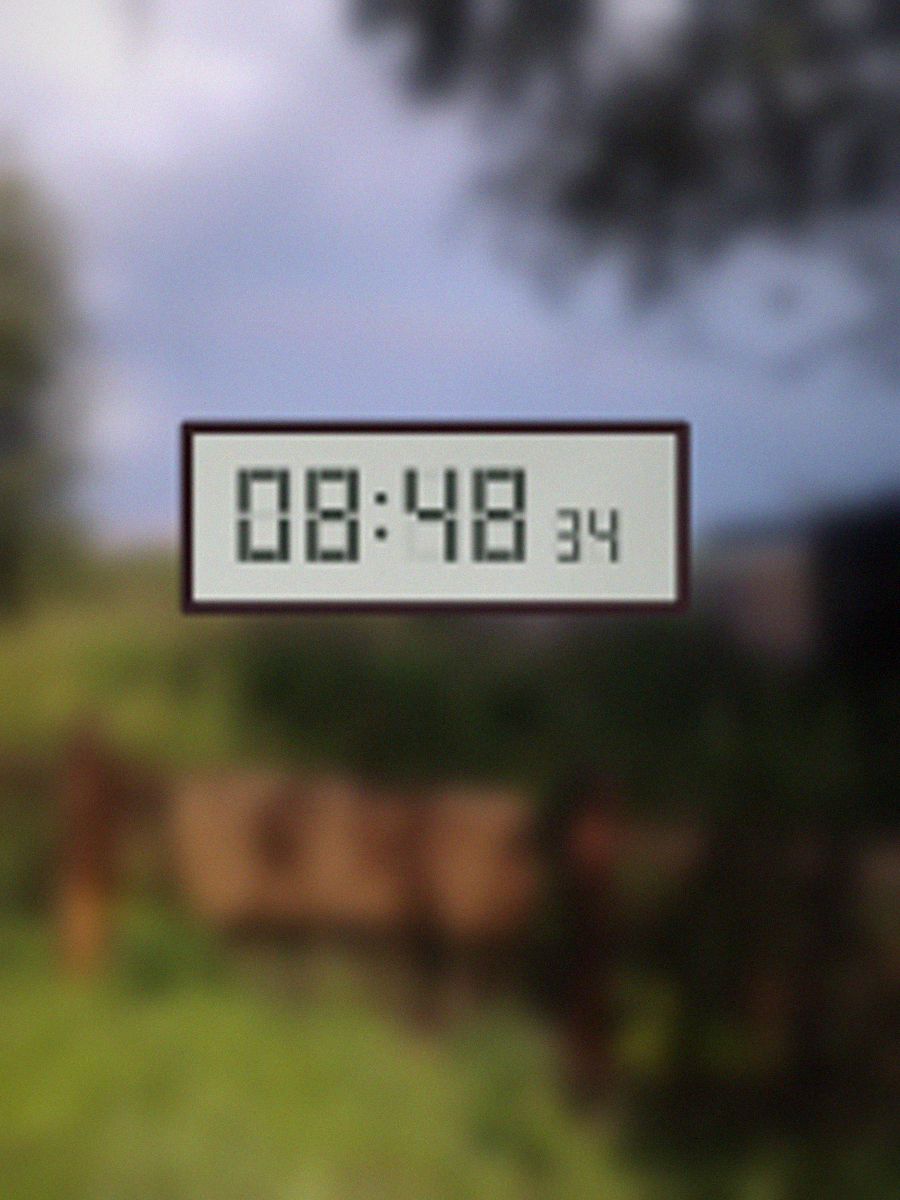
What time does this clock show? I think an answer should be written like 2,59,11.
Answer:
8,48,34
